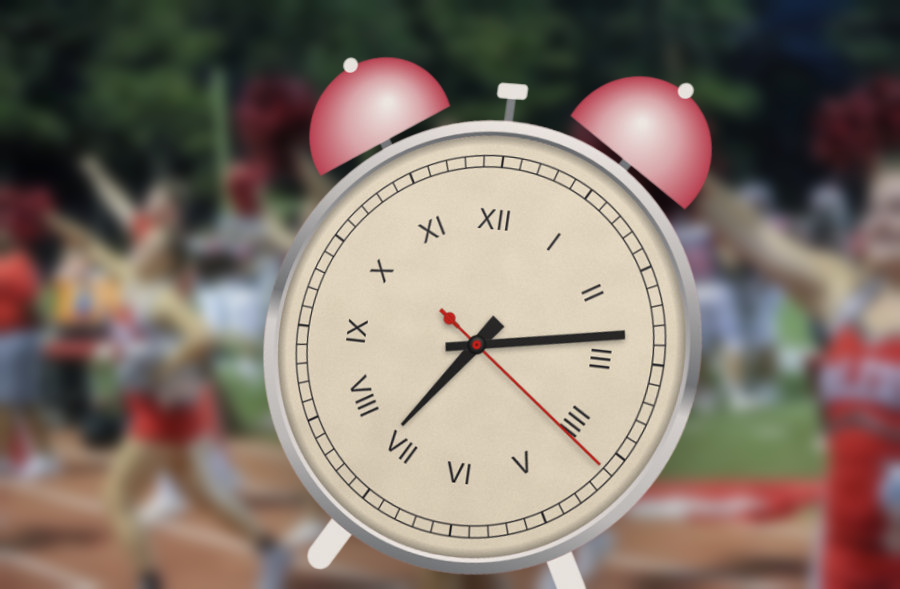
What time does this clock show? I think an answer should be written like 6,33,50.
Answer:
7,13,21
